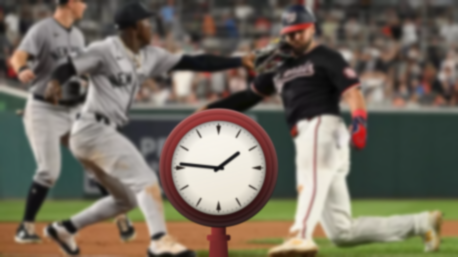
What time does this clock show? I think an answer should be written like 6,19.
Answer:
1,46
